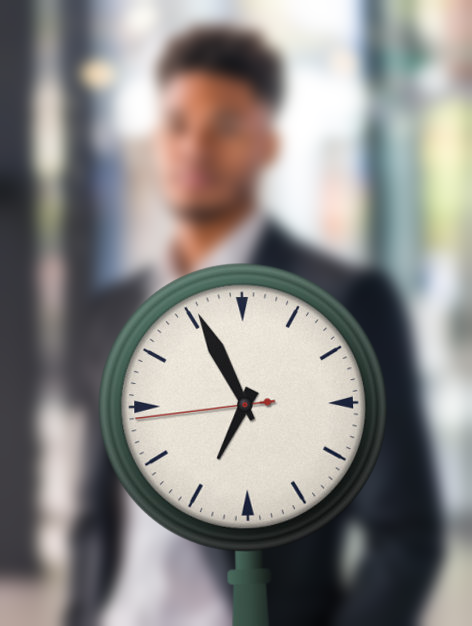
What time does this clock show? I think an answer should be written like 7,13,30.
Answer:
6,55,44
